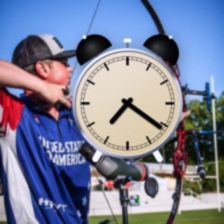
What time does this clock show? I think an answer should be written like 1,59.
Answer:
7,21
